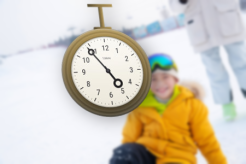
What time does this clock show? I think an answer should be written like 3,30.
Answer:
4,54
